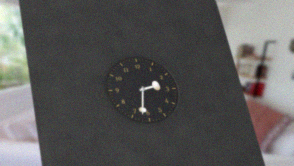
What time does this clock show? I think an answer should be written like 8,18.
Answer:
2,32
